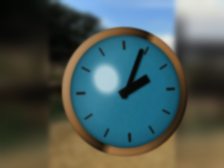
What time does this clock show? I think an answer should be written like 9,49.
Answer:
2,04
